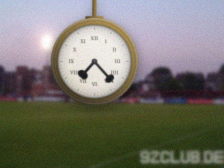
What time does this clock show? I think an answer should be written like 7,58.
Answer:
7,23
